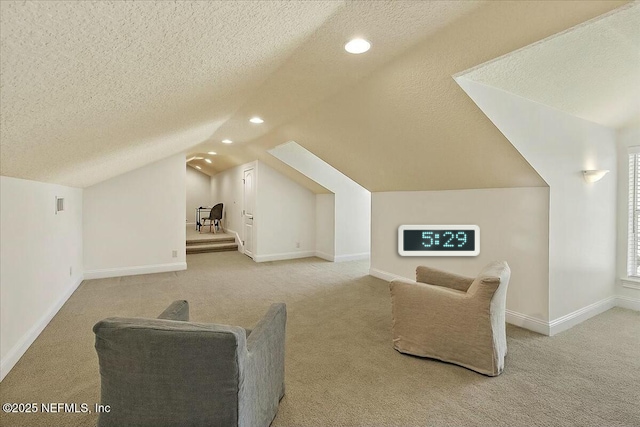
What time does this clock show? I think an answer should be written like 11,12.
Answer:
5,29
